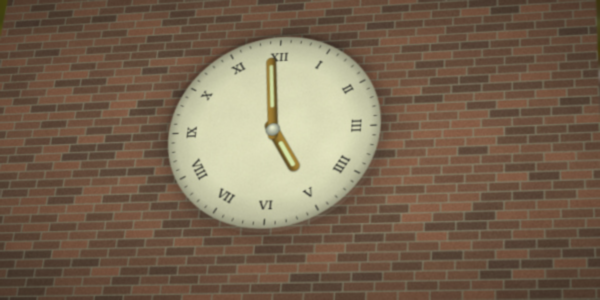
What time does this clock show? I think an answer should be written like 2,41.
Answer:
4,59
